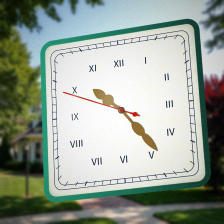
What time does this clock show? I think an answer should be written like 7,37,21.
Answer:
10,23,49
